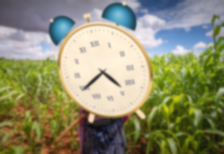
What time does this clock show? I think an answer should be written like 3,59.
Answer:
4,40
